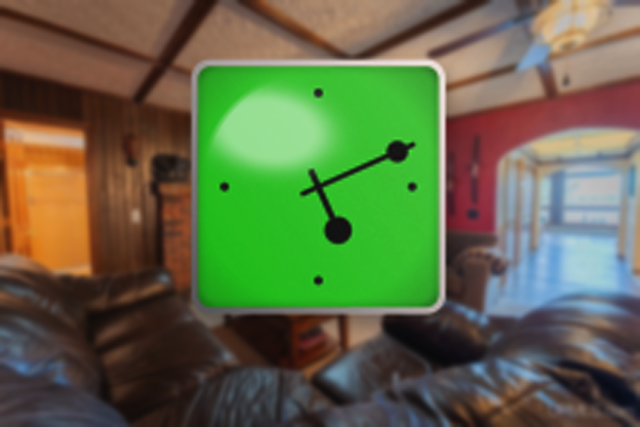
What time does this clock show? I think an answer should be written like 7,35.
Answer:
5,11
